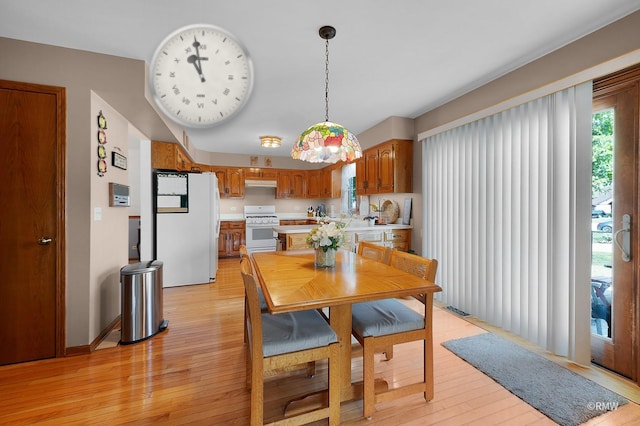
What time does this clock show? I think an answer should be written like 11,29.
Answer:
10,58
